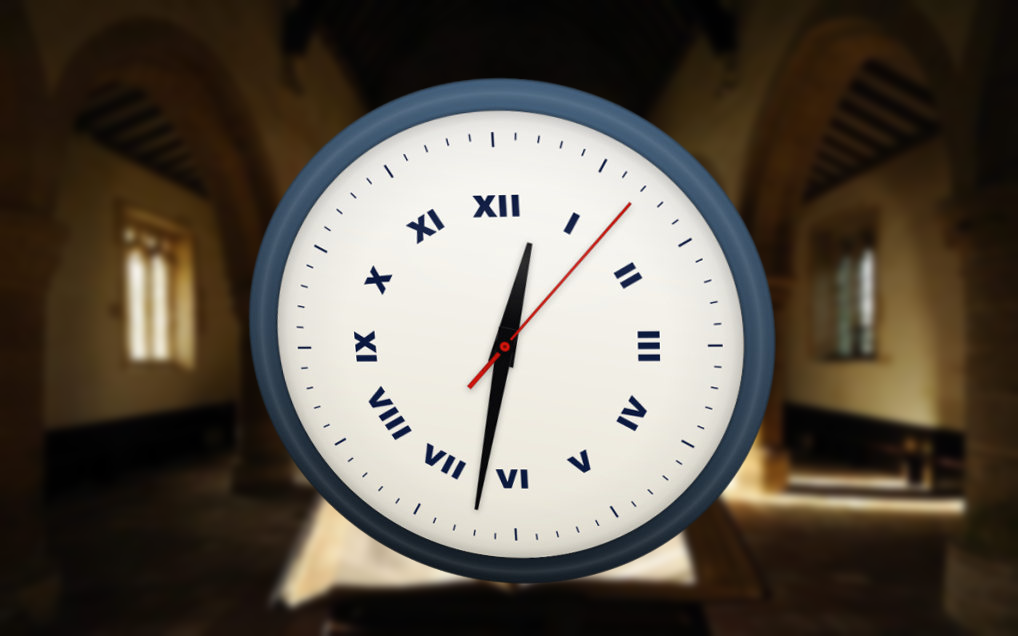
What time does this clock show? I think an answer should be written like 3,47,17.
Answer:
12,32,07
